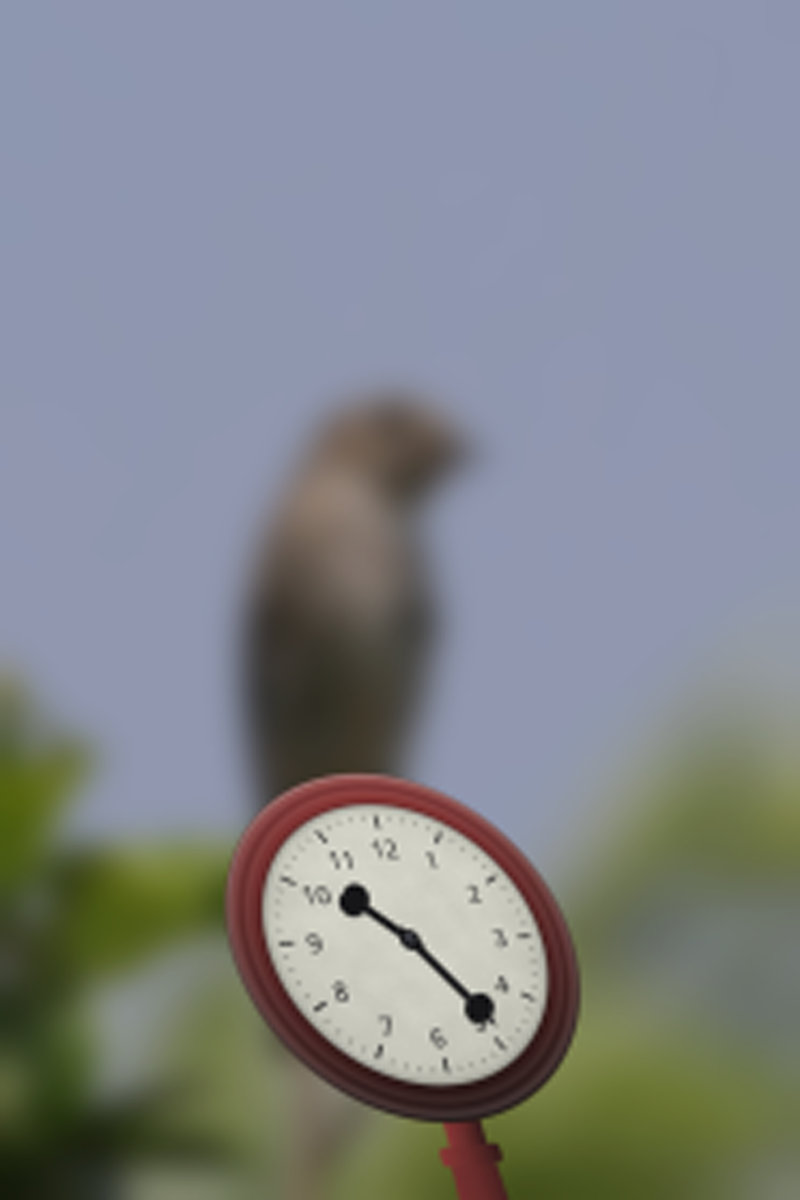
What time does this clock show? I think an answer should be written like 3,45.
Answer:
10,24
